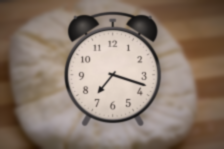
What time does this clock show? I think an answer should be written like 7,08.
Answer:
7,18
